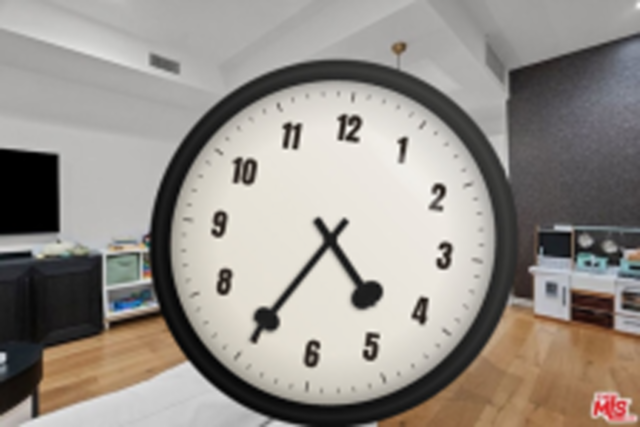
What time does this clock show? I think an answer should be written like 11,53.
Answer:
4,35
